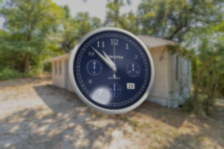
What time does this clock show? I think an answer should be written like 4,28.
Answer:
10,52
